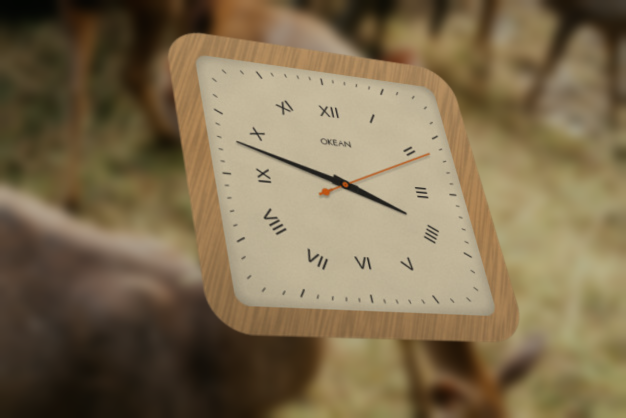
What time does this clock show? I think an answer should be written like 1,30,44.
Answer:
3,48,11
